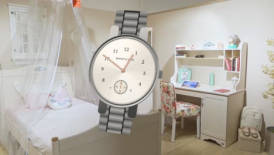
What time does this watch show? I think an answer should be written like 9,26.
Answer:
12,50
